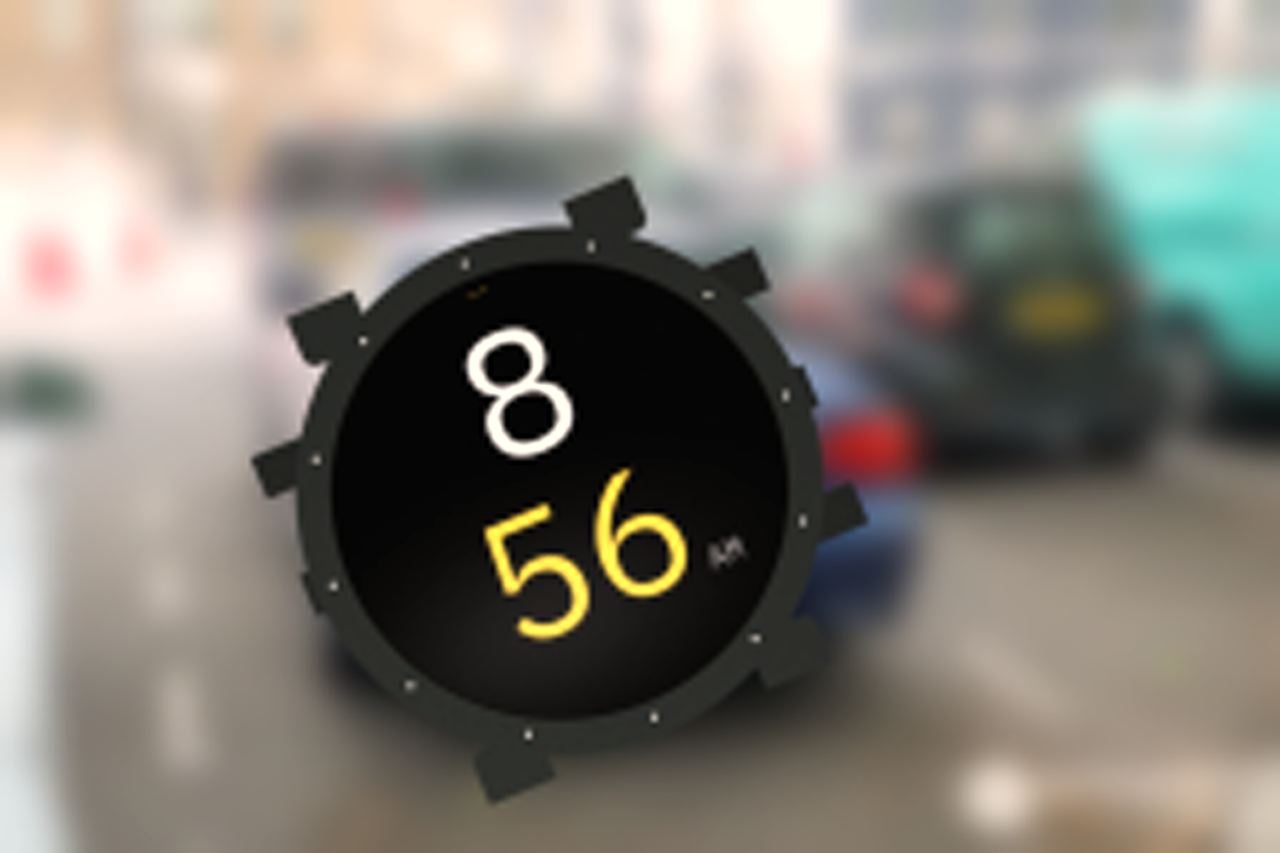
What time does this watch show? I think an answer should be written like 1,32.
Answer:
8,56
